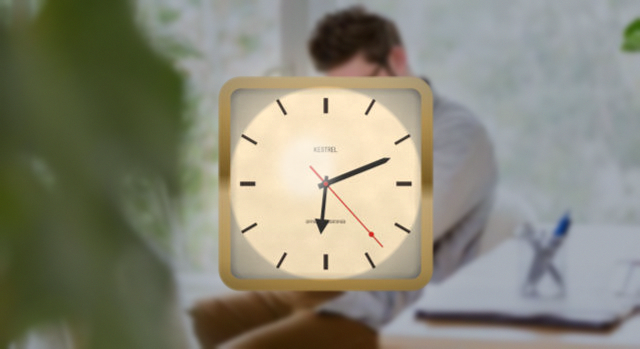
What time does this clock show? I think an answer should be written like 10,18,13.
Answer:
6,11,23
